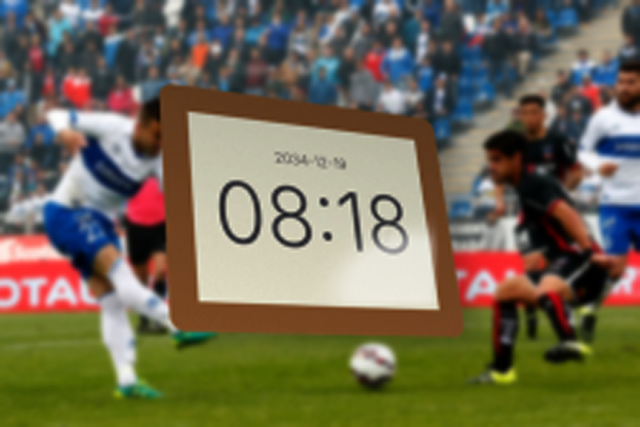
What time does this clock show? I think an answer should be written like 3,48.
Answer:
8,18
